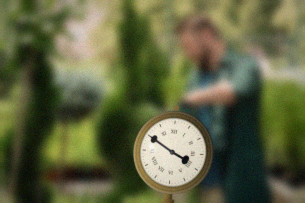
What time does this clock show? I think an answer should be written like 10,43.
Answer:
3,50
